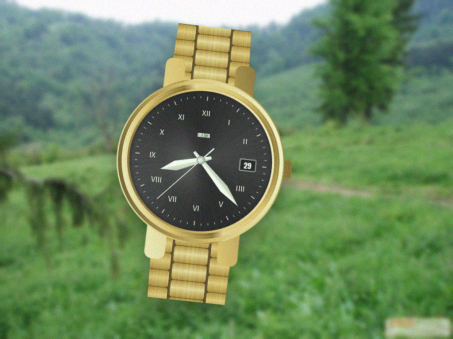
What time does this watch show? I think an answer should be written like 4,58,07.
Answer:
8,22,37
